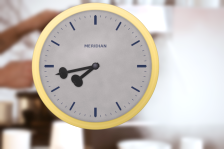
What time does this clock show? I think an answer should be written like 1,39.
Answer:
7,43
